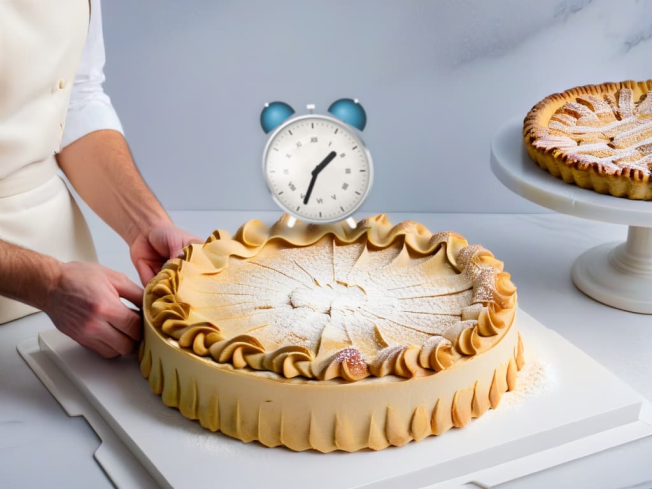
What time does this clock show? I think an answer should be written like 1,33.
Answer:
1,34
